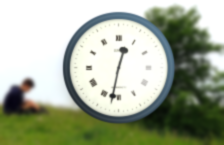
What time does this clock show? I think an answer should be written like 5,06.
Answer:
12,32
